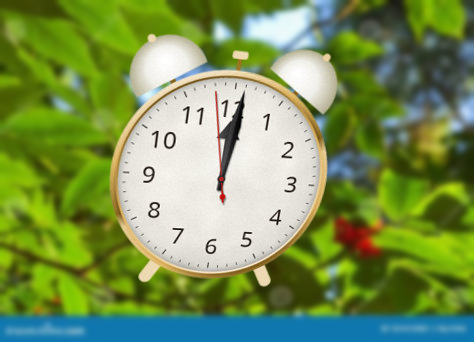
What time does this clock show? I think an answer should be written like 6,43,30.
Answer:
12,00,58
